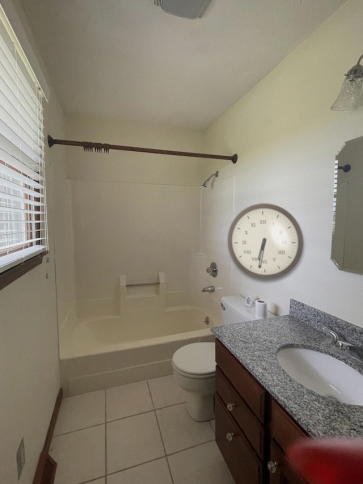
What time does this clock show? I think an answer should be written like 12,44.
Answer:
6,32
